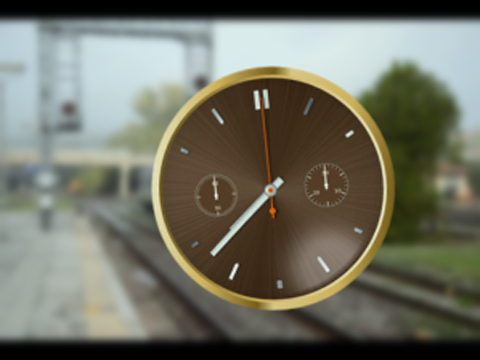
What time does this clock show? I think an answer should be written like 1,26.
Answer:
7,38
